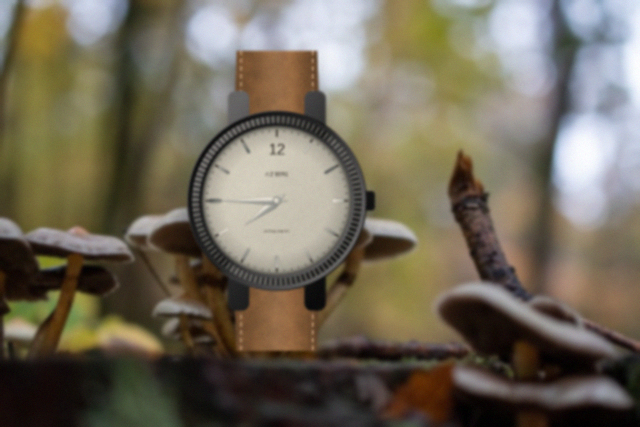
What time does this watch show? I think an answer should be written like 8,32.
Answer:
7,45
